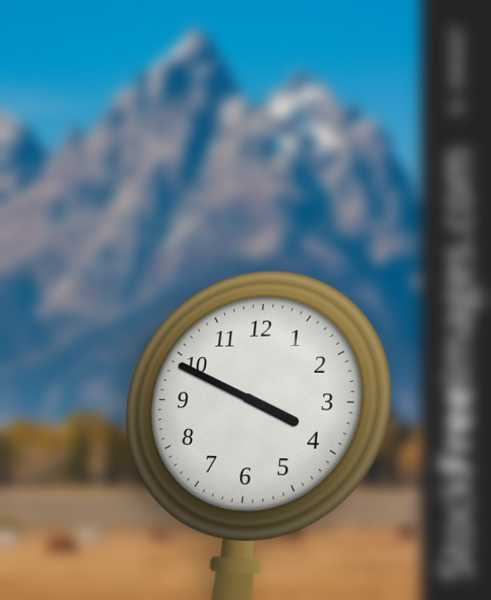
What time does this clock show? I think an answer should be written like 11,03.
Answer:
3,49
